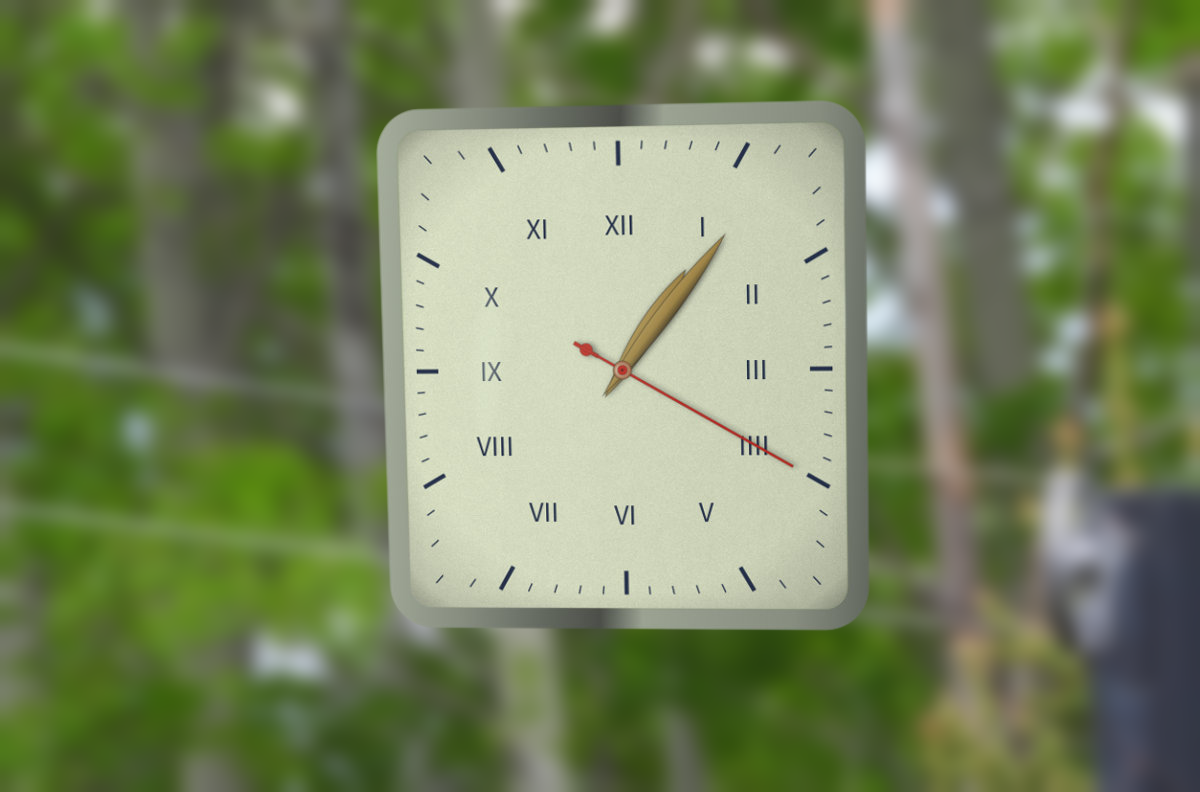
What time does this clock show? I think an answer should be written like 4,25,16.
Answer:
1,06,20
